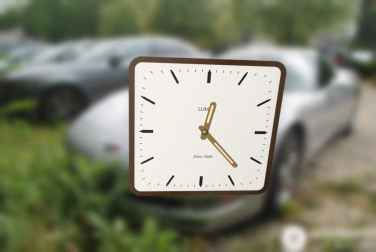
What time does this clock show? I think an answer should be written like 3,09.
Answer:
12,23
